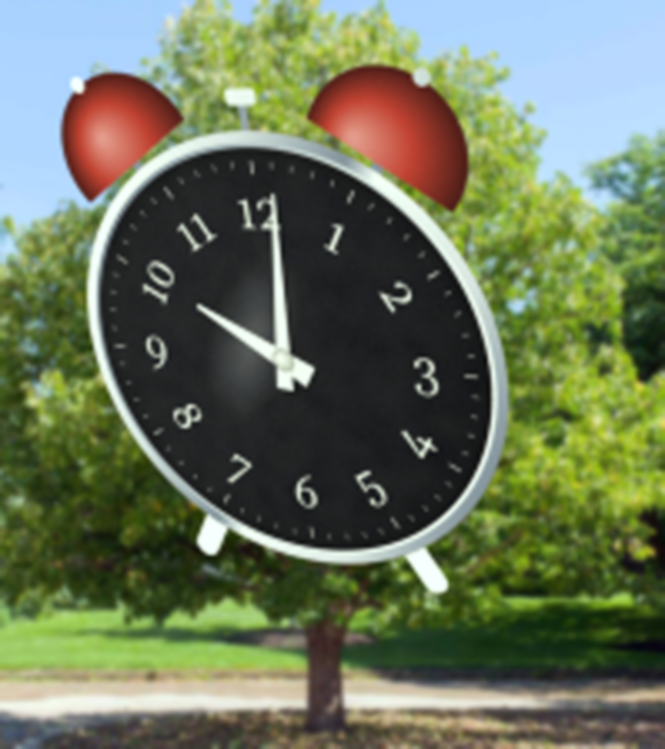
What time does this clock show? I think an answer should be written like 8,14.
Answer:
10,01
